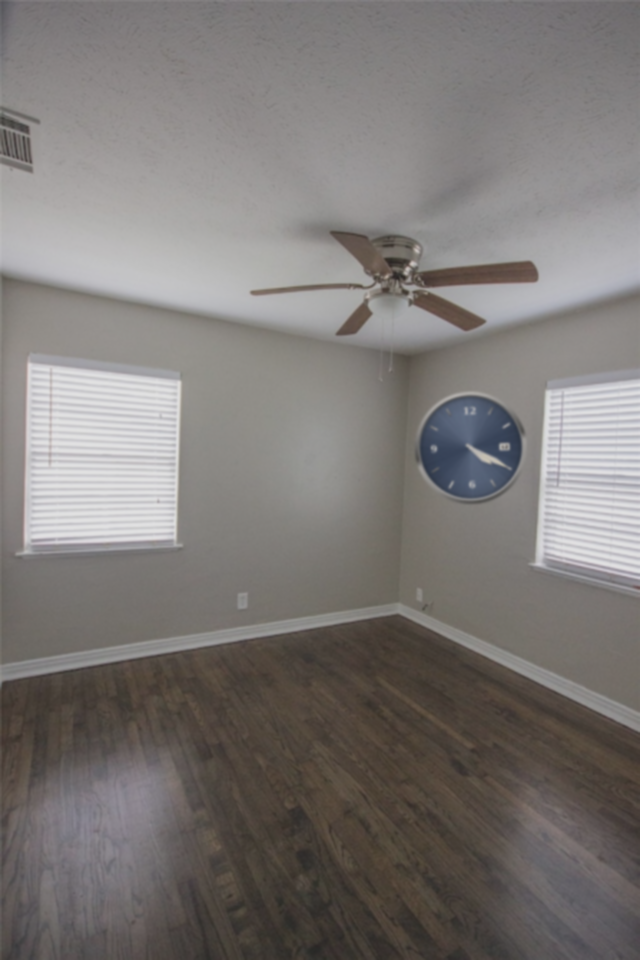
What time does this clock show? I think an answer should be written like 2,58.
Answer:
4,20
